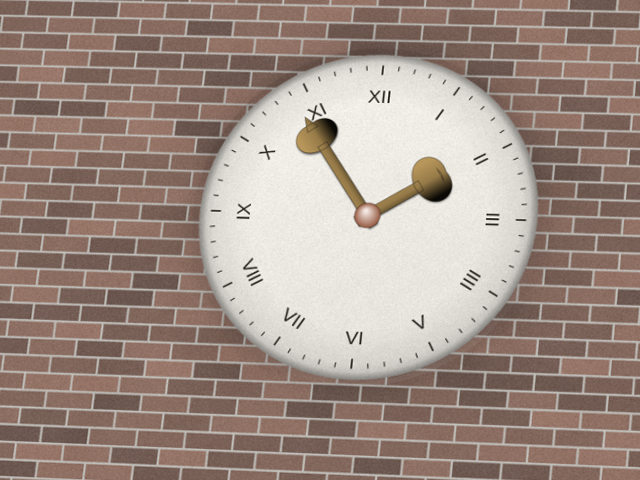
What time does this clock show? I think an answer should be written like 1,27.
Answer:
1,54
